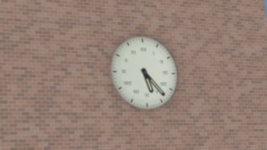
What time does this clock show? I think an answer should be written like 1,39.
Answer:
5,23
